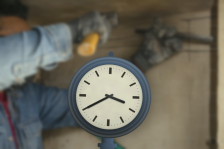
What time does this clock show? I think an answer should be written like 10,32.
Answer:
3,40
